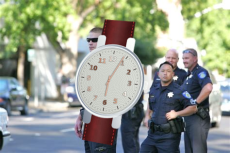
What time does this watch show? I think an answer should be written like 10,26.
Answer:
6,04
